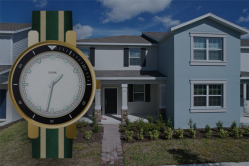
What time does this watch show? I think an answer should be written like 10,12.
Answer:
1,32
